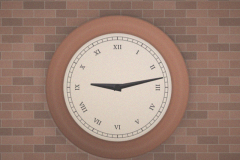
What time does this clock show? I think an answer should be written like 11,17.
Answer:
9,13
